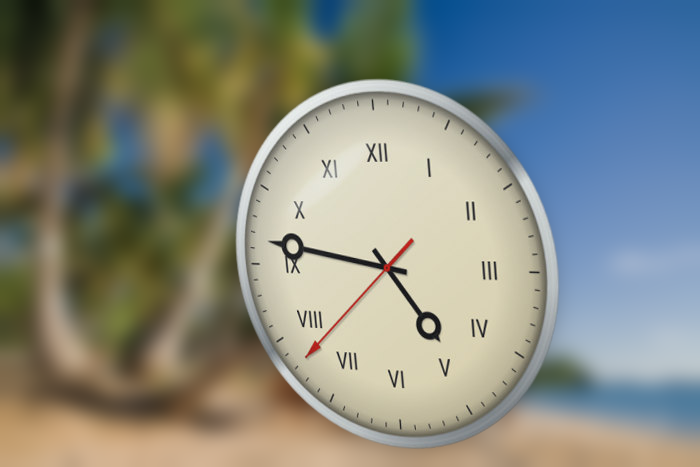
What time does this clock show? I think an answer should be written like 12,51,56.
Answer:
4,46,38
